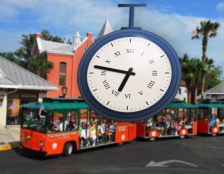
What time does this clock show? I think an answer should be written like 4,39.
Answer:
6,47
